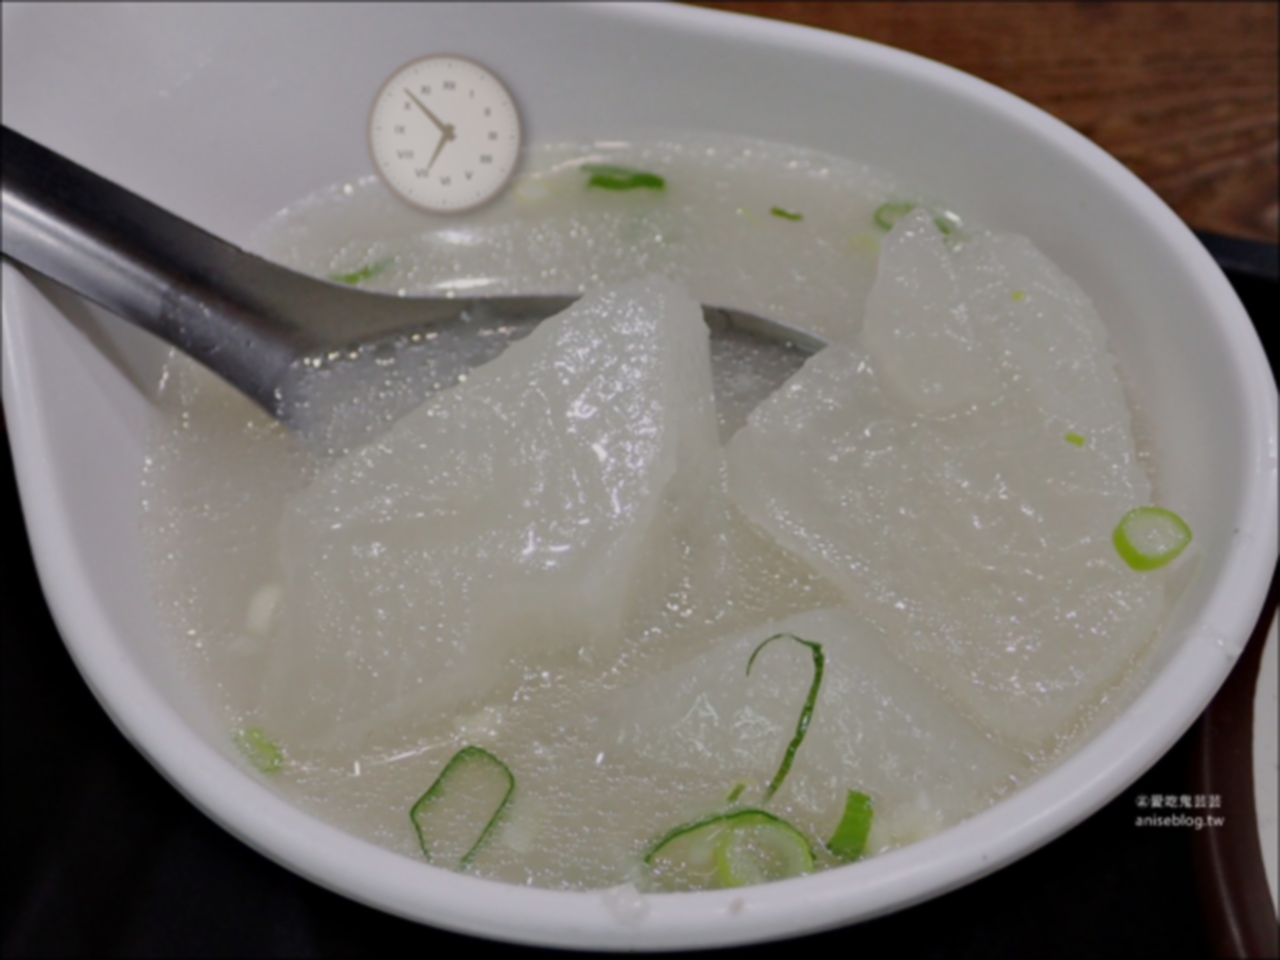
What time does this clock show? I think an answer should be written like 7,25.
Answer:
6,52
